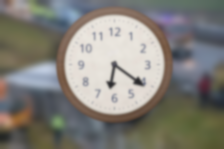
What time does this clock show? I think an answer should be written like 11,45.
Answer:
6,21
